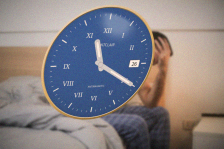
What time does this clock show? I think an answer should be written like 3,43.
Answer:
11,20
